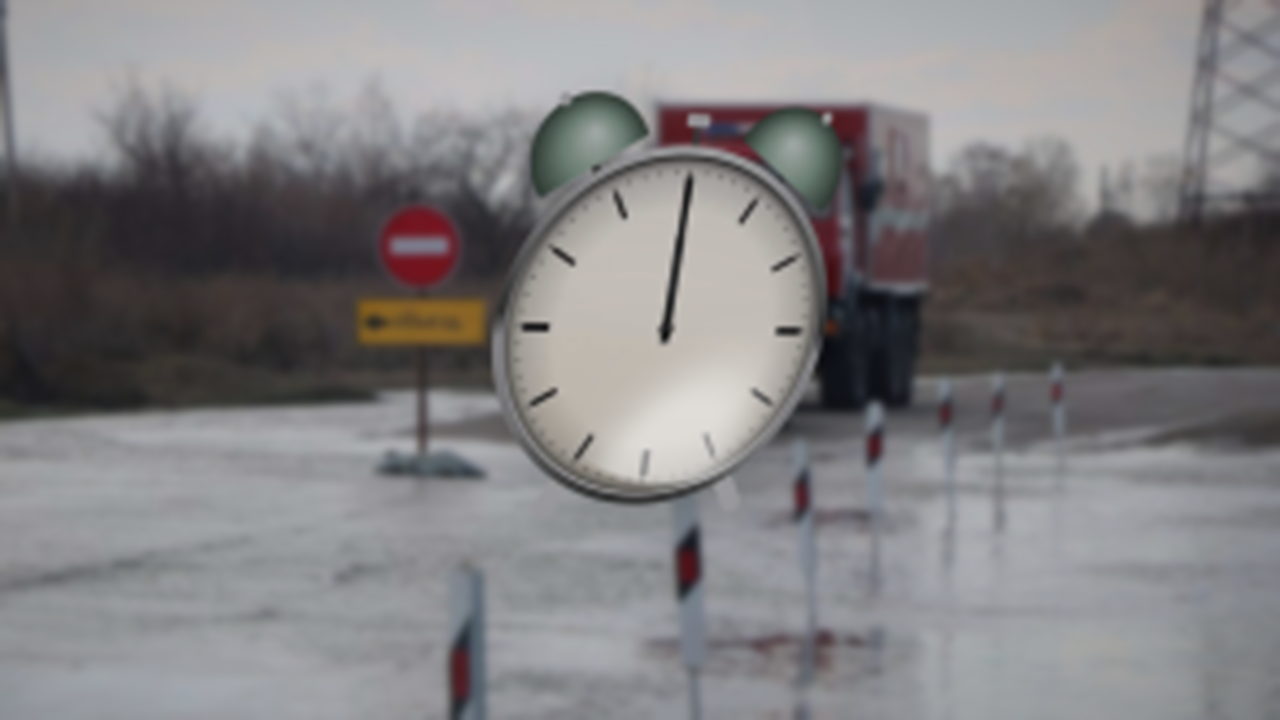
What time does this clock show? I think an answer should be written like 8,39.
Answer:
12,00
